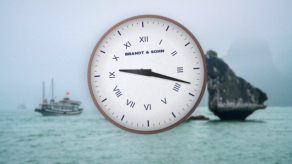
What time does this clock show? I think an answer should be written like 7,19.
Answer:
9,18
